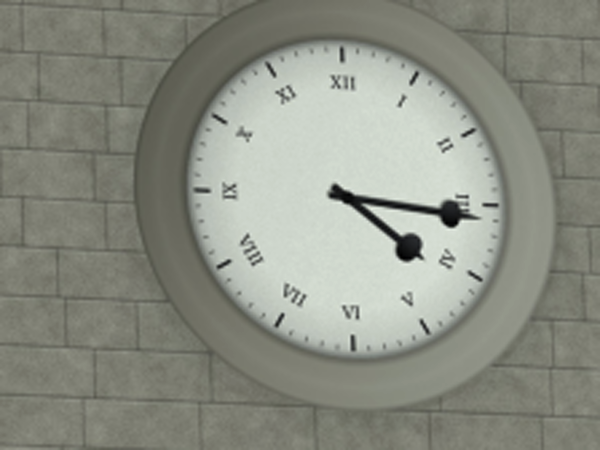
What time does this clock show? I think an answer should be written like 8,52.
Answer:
4,16
